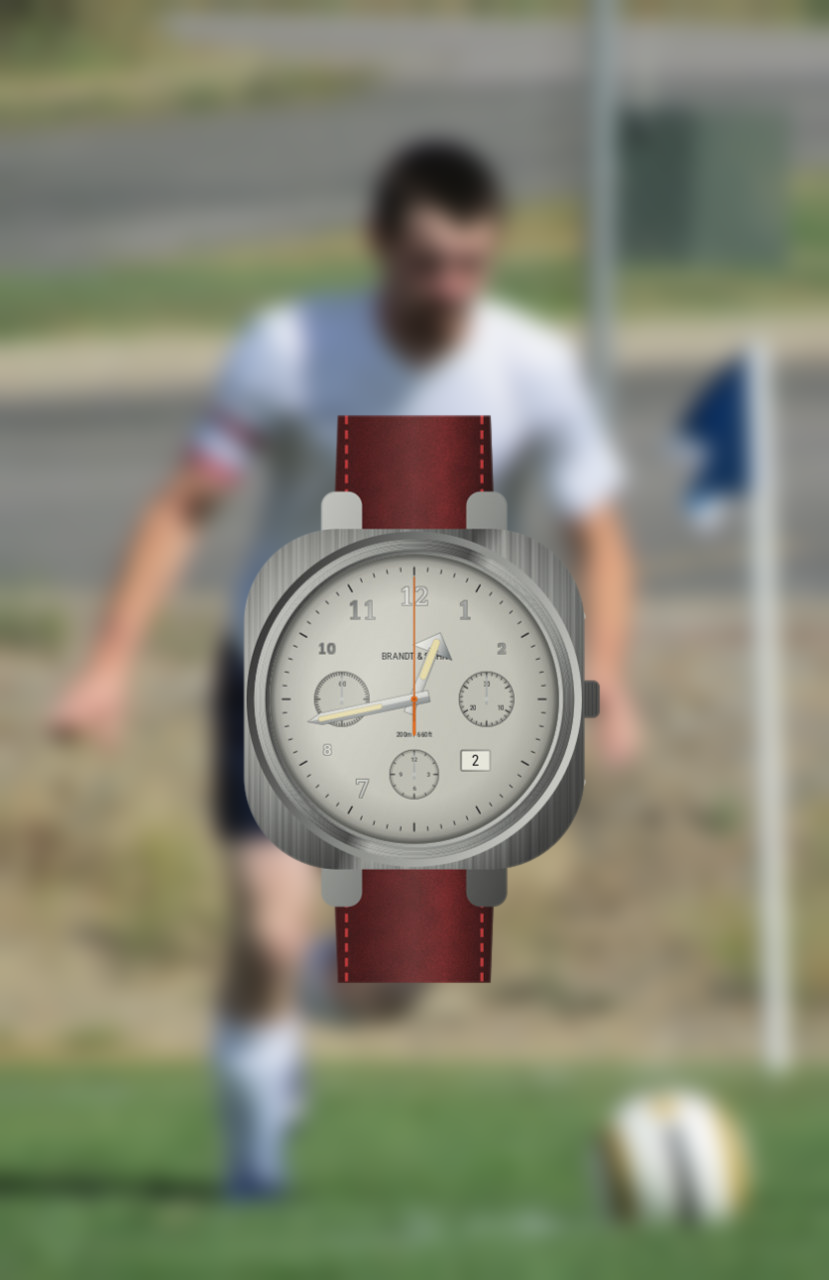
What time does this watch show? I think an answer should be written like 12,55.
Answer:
12,43
